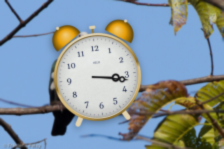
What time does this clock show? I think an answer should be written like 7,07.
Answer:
3,17
